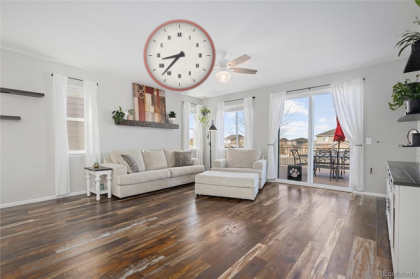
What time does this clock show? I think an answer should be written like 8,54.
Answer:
8,37
